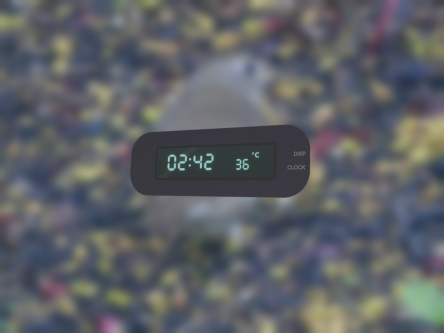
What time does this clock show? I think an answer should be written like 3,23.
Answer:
2,42
